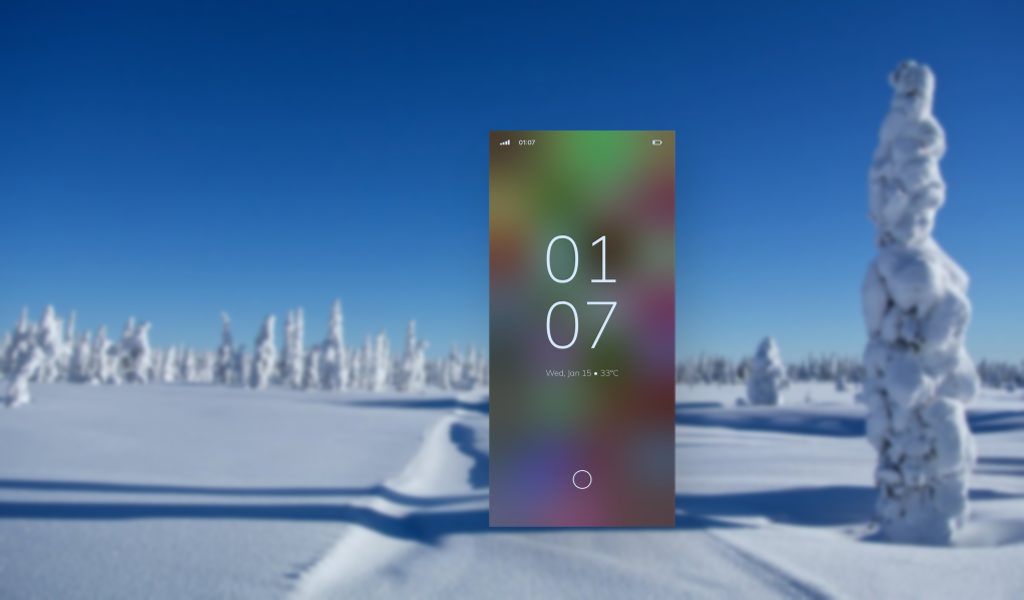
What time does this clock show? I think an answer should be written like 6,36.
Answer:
1,07
